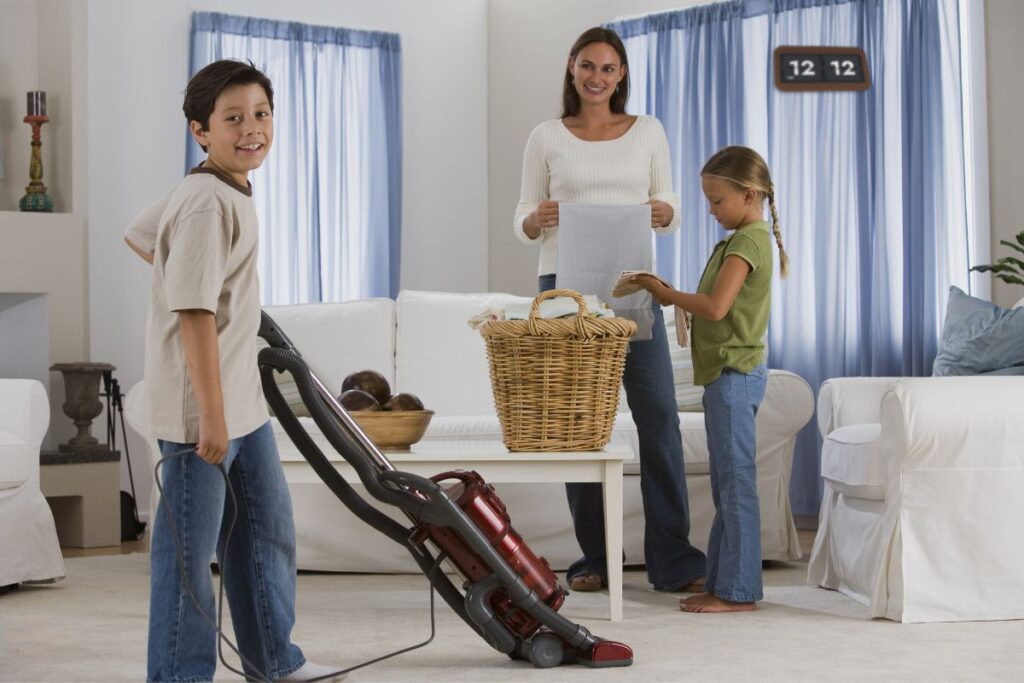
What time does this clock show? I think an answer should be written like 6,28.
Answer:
12,12
